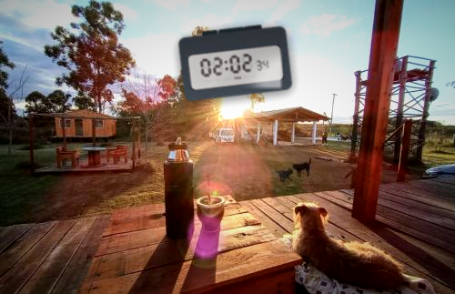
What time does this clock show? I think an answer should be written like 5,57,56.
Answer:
2,02,34
